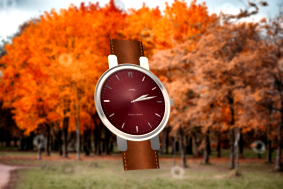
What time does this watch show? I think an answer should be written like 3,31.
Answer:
2,13
